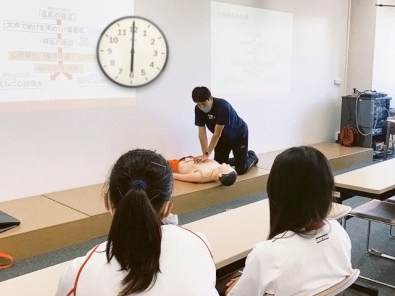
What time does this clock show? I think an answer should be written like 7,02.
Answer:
6,00
